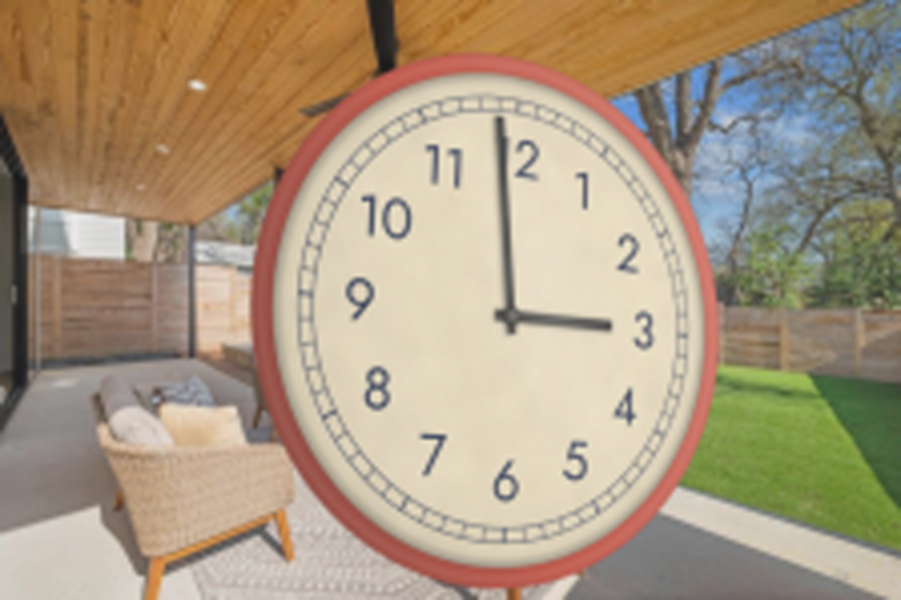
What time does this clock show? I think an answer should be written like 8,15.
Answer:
2,59
